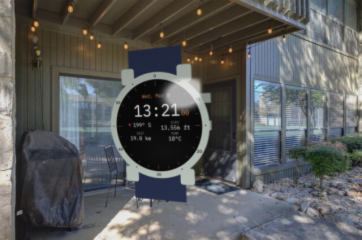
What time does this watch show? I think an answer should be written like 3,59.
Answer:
13,21
